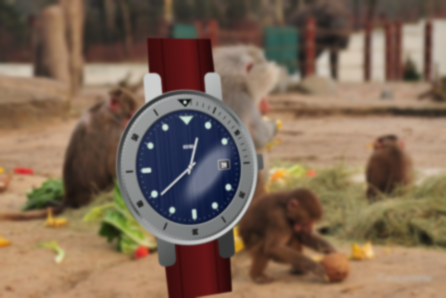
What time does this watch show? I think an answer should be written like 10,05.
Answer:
12,39
